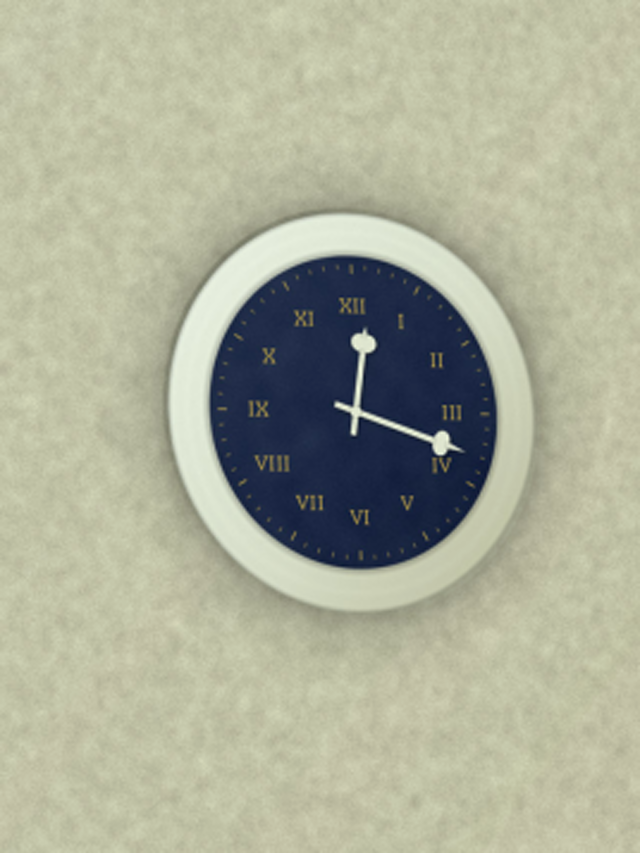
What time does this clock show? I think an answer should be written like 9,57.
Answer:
12,18
